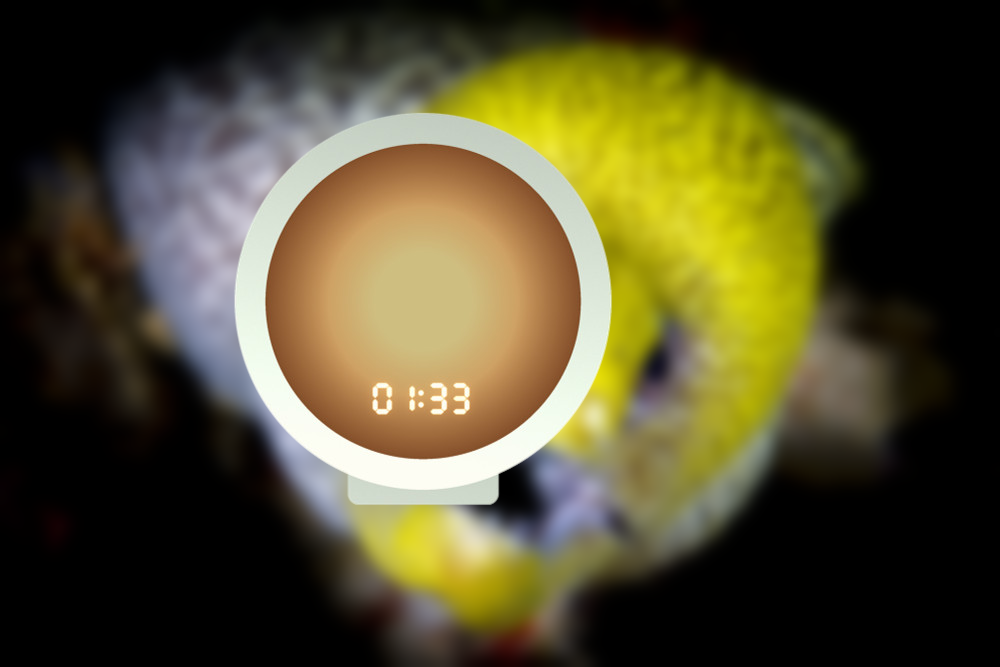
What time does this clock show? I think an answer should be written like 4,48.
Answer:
1,33
